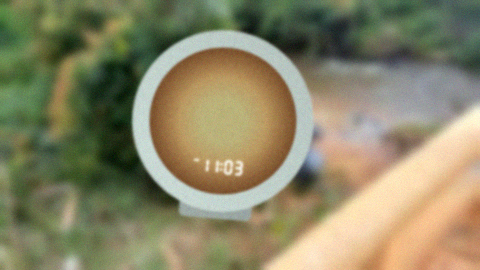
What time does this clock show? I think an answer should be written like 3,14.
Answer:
11,03
